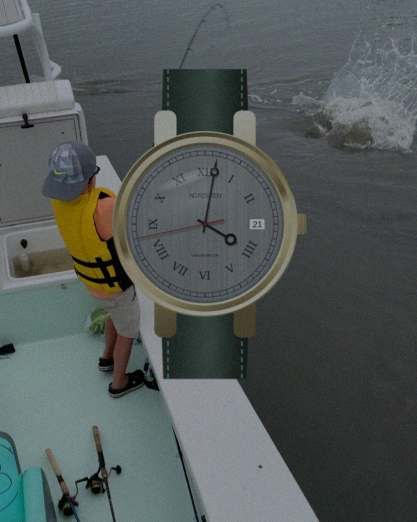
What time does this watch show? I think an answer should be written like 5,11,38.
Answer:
4,01,43
